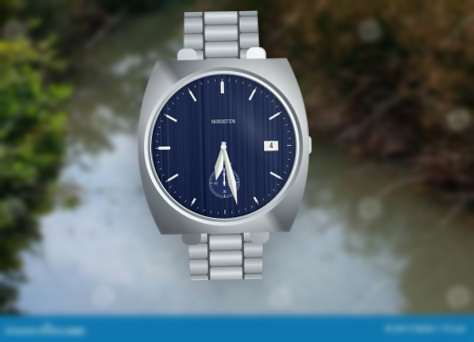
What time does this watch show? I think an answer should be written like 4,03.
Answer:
6,28
